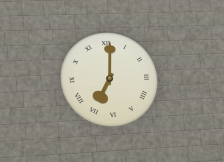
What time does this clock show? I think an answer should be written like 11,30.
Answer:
7,01
